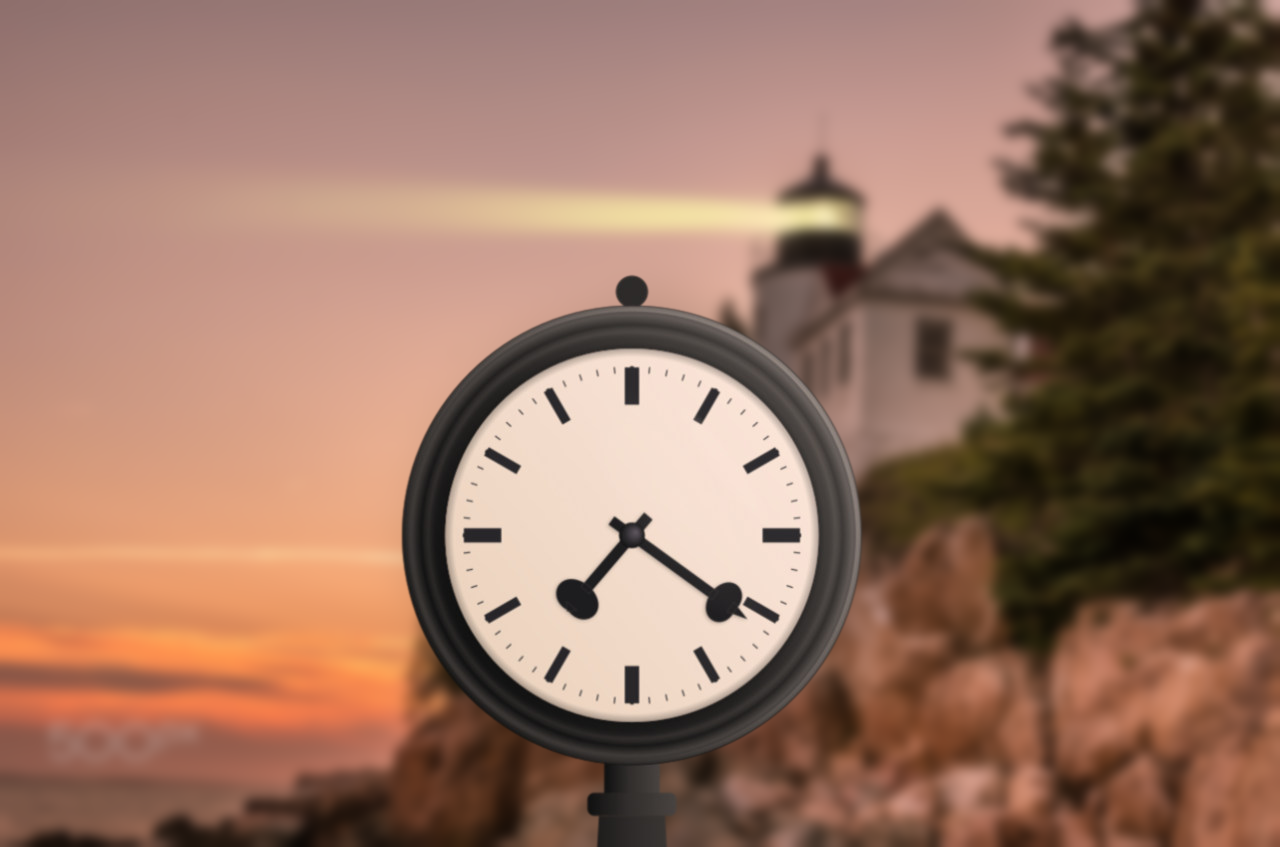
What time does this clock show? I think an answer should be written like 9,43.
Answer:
7,21
